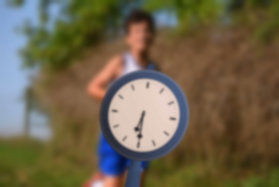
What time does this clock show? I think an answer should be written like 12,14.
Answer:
6,30
